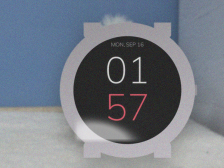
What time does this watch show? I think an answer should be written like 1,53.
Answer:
1,57
